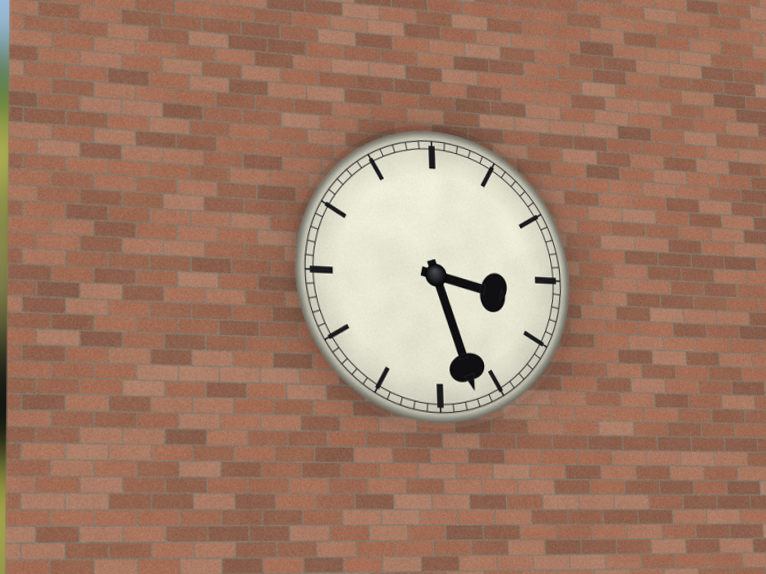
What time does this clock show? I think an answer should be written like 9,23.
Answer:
3,27
